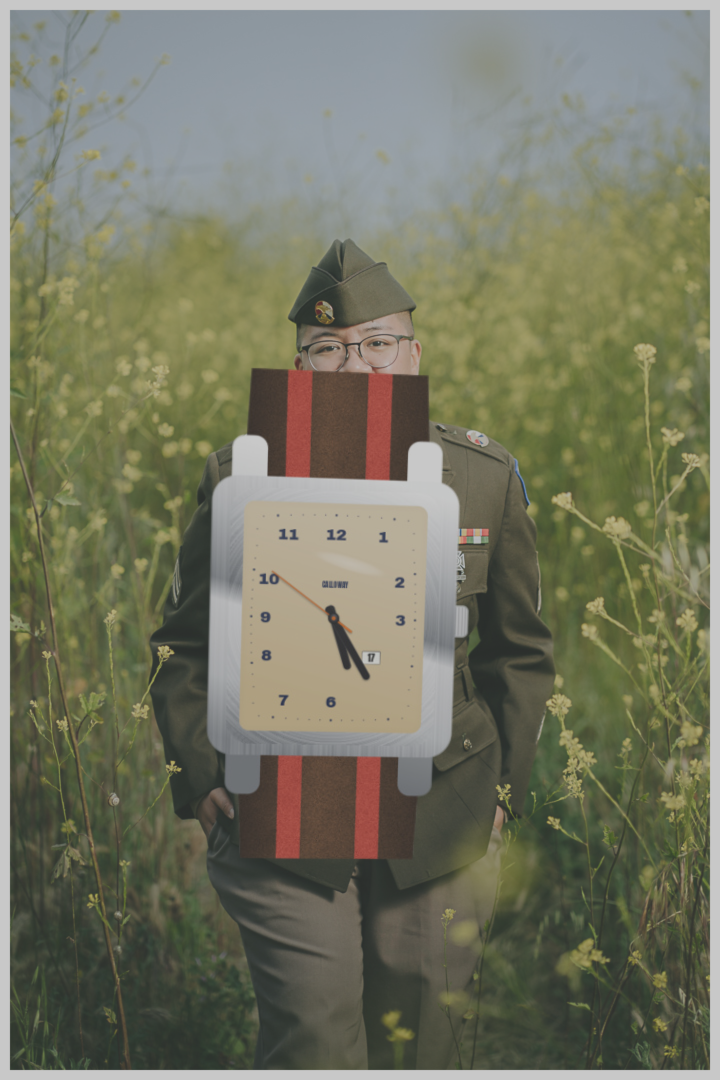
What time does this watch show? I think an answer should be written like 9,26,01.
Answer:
5,24,51
